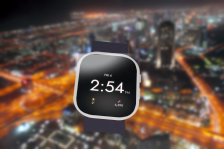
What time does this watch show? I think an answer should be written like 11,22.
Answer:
2,54
